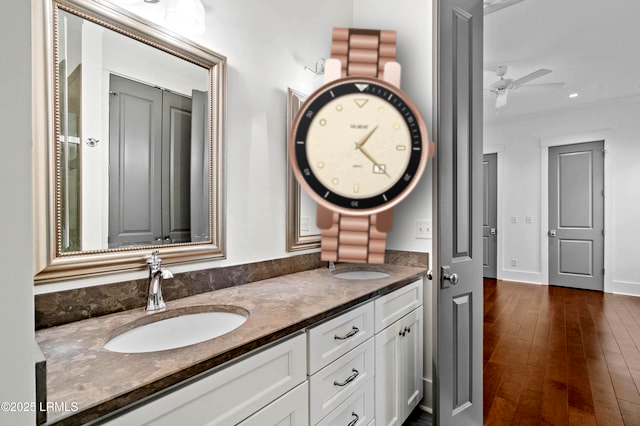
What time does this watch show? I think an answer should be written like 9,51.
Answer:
1,22
